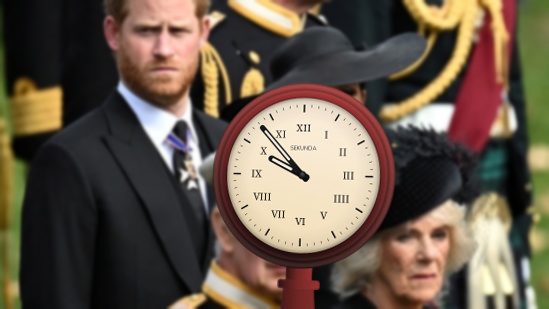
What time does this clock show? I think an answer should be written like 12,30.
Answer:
9,53
